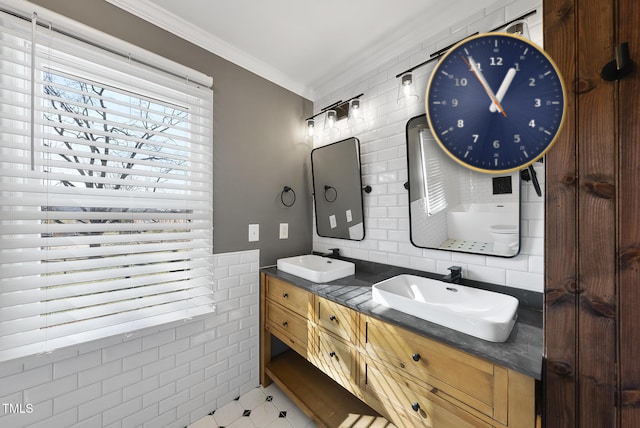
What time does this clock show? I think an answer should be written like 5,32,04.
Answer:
12,54,54
